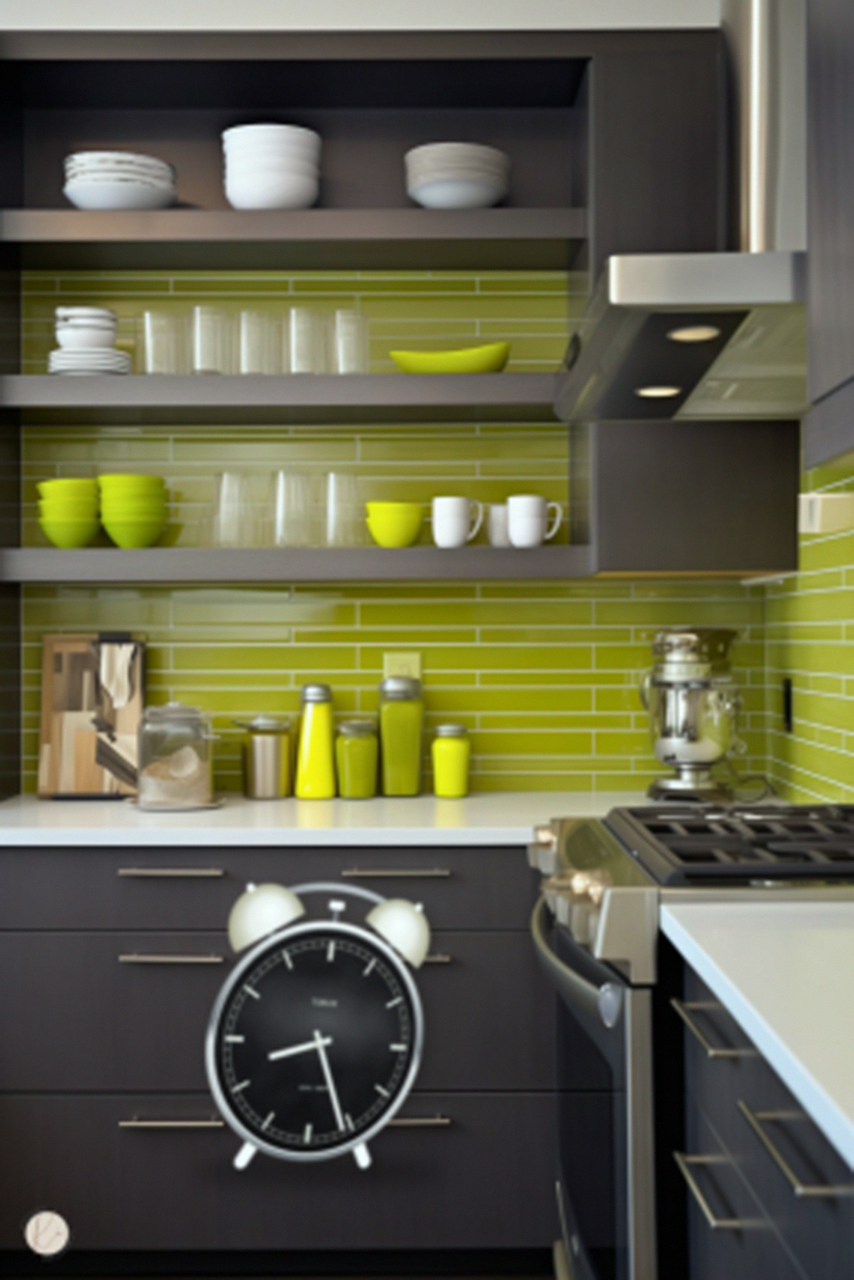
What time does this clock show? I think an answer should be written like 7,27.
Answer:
8,26
